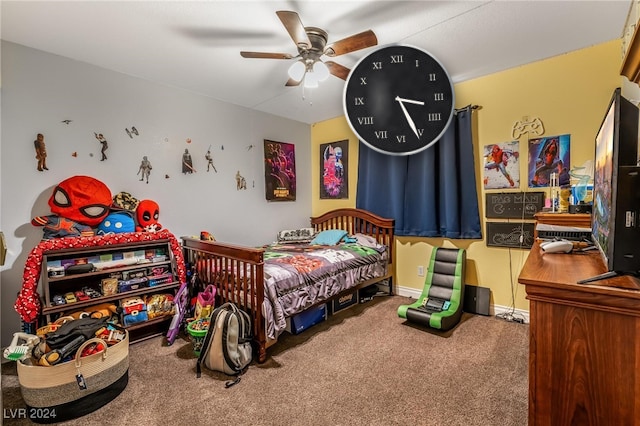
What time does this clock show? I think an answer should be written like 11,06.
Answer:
3,26
